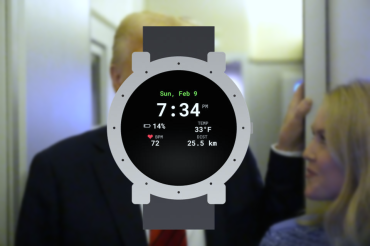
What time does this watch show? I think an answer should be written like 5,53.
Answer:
7,34
